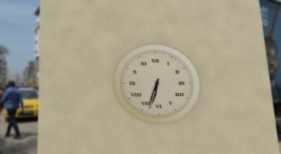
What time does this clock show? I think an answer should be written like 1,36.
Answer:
6,33
